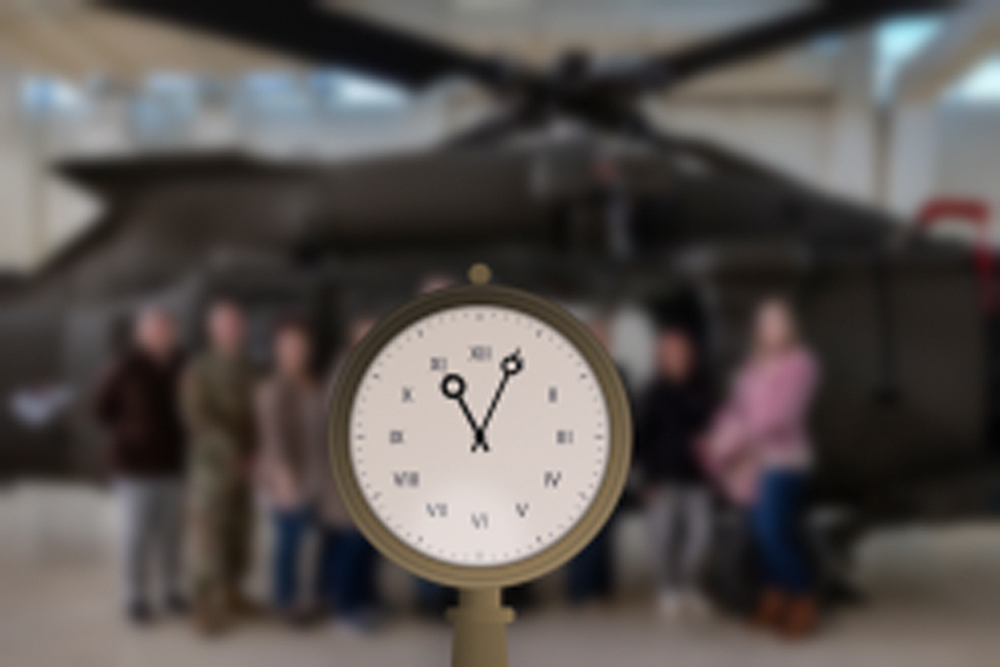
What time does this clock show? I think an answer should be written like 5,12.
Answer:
11,04
